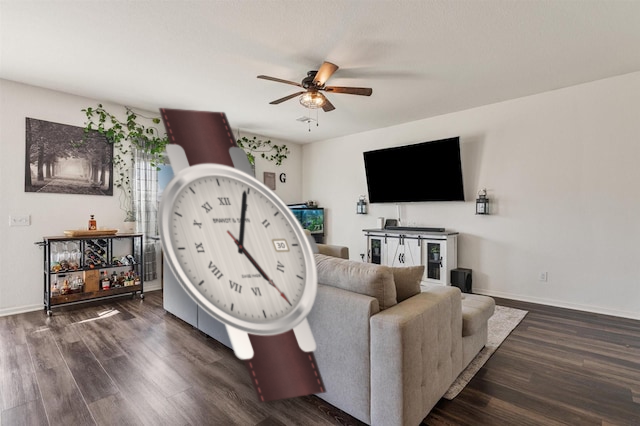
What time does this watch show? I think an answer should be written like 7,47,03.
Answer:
5,04,25
